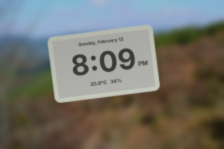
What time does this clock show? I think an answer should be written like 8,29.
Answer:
8,09
